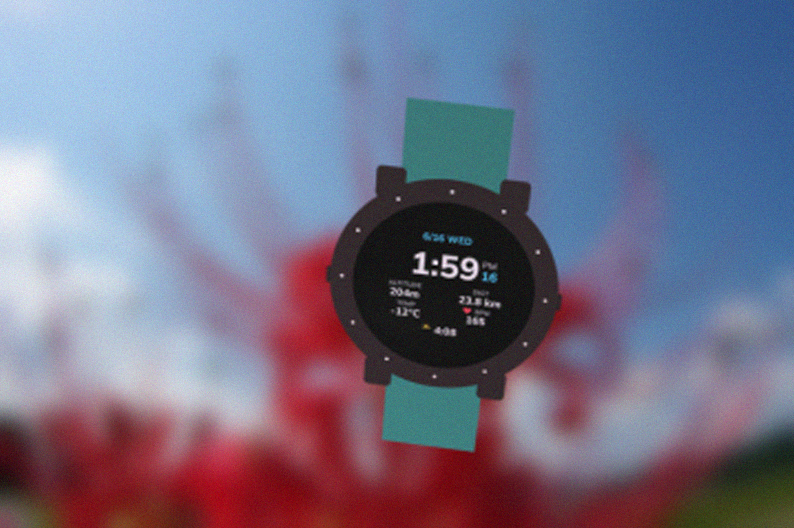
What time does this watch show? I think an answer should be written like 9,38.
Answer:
1,59
